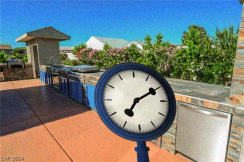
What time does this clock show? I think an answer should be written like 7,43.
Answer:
7,10
